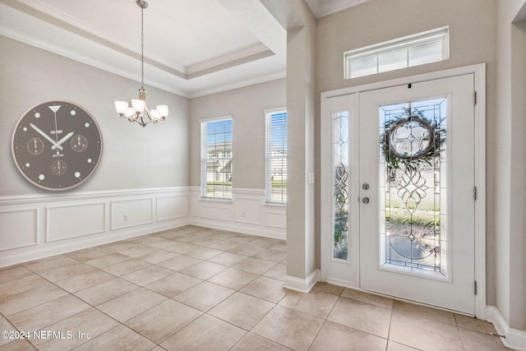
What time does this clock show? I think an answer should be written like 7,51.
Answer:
1,52
